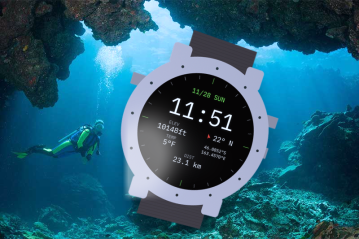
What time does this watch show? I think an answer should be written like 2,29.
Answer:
11,51
